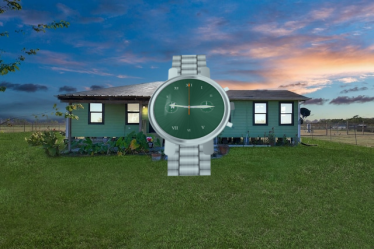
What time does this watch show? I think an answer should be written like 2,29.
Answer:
9,15
